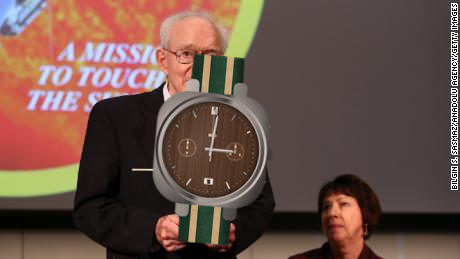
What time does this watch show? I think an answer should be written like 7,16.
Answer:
3,01
